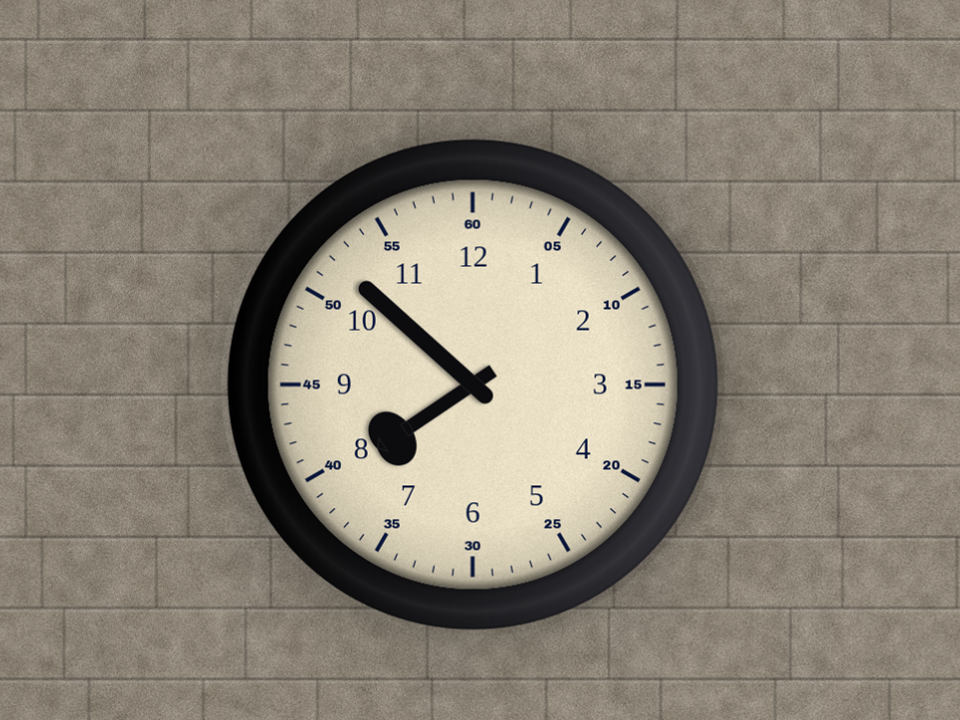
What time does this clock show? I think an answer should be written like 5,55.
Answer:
7,52
